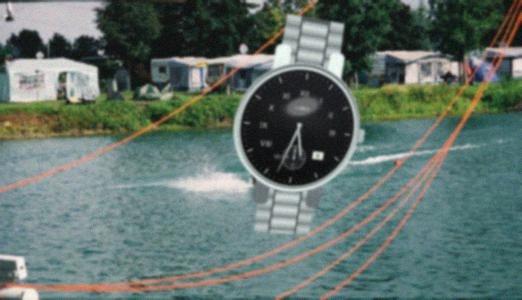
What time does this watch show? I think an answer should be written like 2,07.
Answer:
5,33
